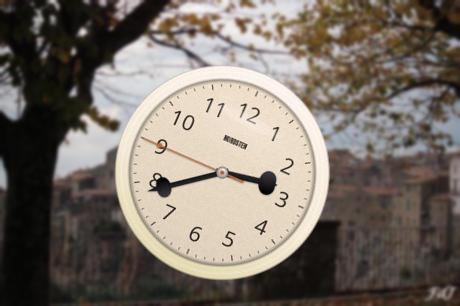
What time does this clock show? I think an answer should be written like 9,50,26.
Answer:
2,38,45
